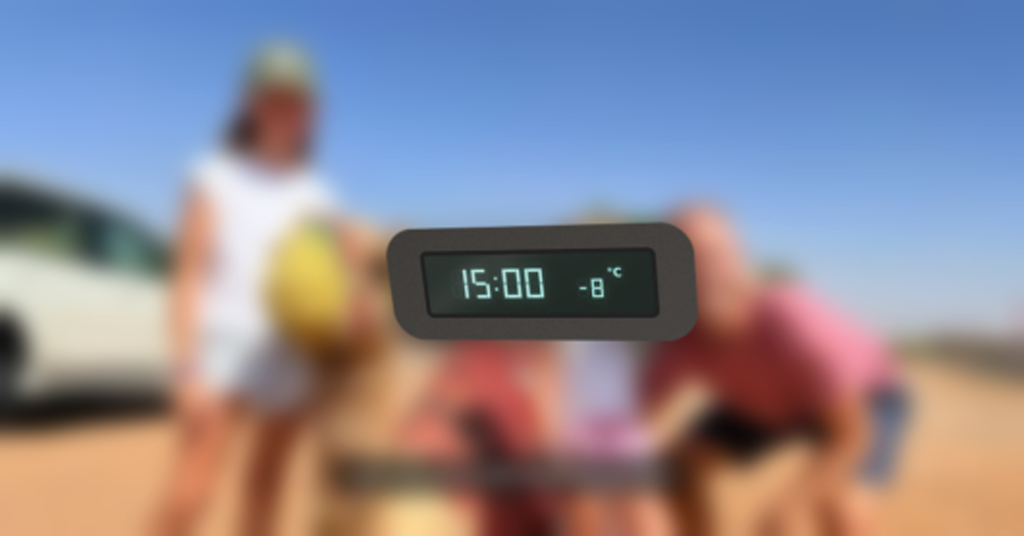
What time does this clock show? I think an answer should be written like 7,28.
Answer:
15,00
